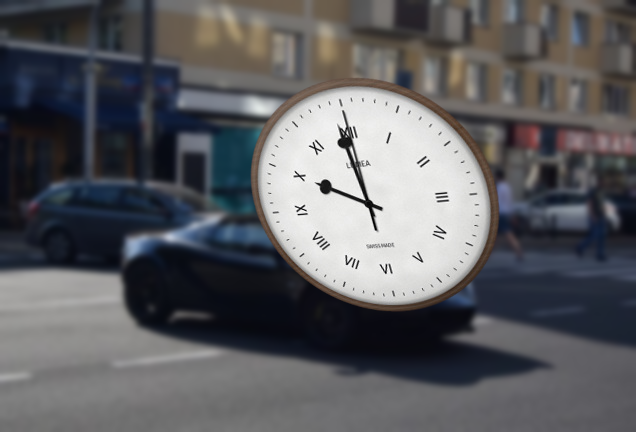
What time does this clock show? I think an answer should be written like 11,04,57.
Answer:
9,59,00
